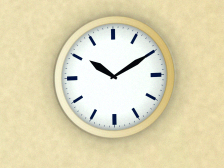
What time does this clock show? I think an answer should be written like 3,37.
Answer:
10,10
